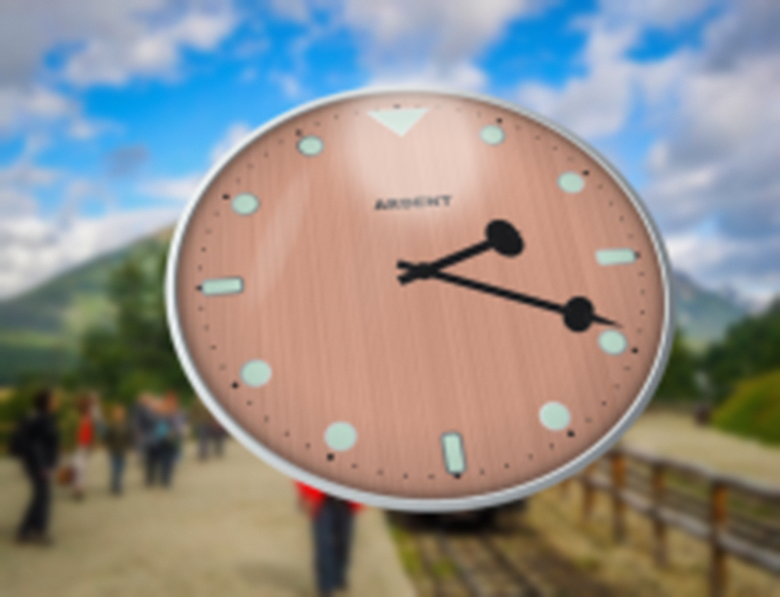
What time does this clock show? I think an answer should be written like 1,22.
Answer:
2,19
